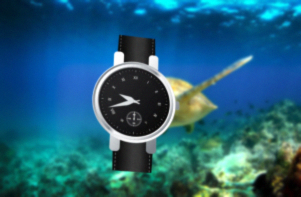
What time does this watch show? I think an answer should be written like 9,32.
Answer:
9,42
